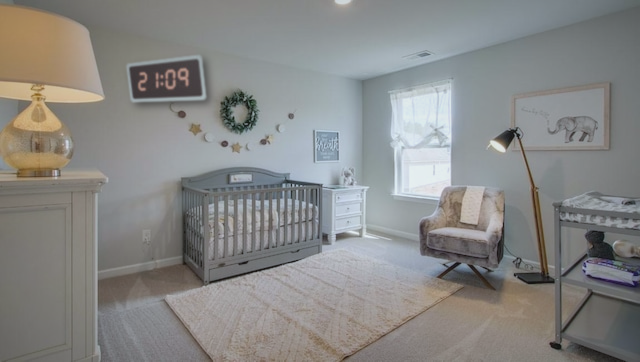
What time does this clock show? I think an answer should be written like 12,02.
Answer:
21,09
